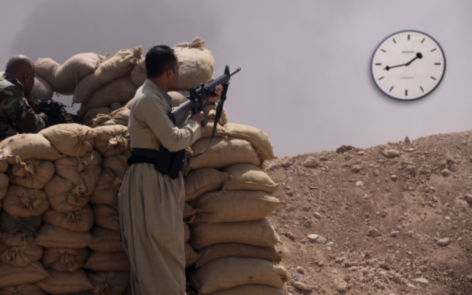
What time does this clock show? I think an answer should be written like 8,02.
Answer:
1,43
